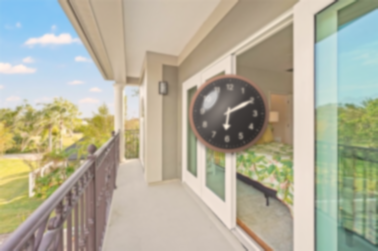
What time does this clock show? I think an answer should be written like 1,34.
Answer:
6,10
